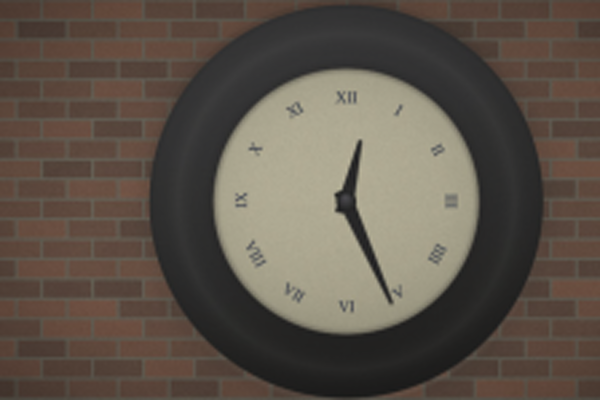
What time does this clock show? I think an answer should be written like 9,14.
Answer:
12,26
